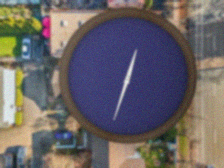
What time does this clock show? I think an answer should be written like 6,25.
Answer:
12,33
